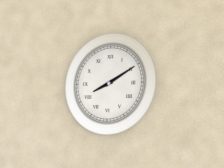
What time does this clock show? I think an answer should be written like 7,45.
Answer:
8,10
